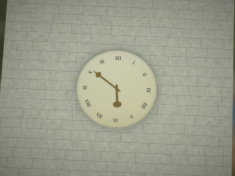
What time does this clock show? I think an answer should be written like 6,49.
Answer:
5,51
